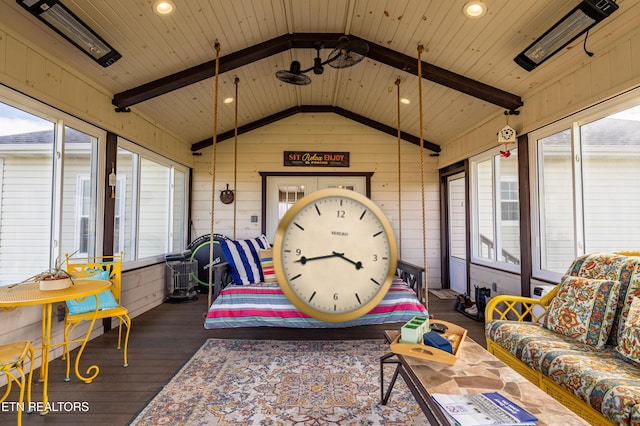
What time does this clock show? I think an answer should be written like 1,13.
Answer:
3,43
